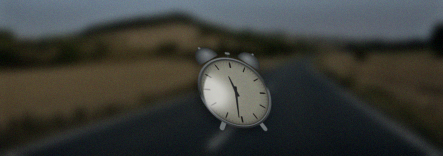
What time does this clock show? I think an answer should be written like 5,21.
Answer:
11,31
